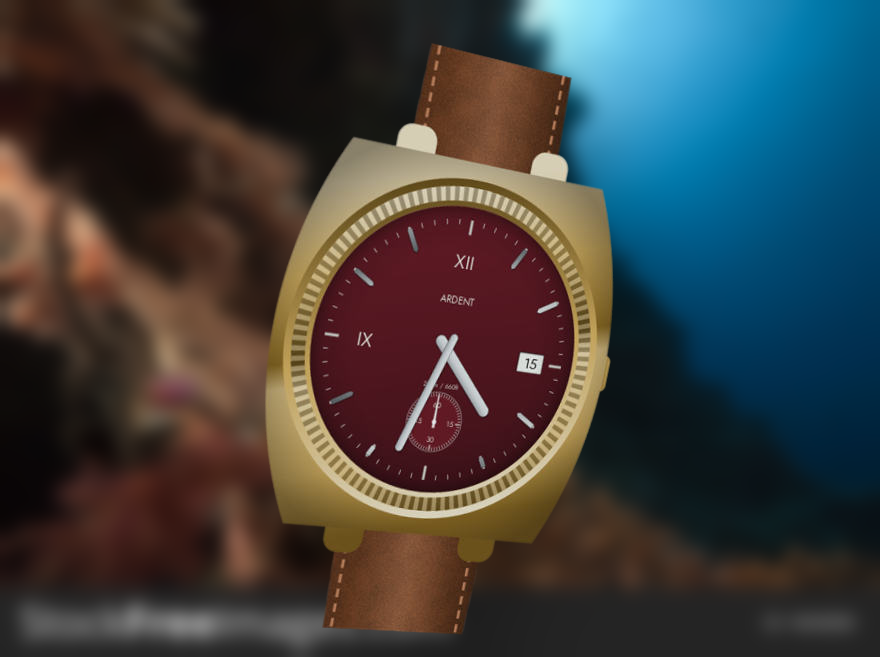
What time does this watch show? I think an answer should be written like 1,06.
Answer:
4,33
